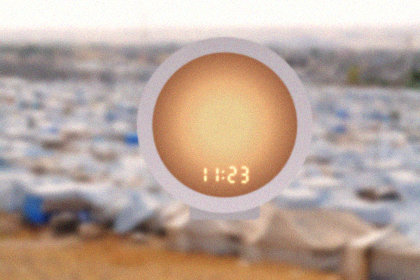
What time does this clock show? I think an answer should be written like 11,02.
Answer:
11,23
